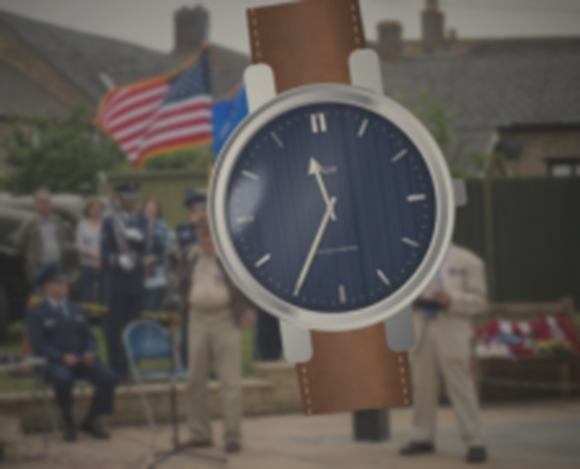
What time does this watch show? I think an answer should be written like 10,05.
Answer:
11,35
